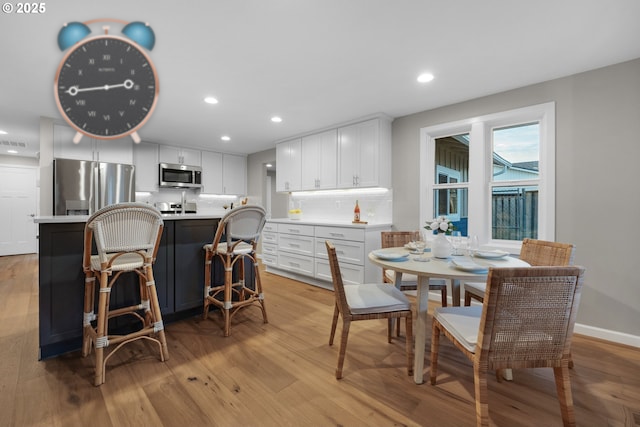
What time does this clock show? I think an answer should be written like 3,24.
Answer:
2,44
